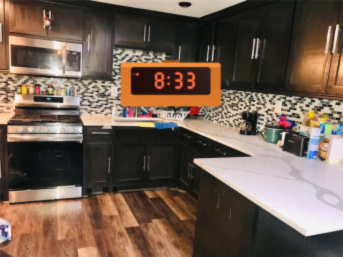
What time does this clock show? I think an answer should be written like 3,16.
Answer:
8,33
